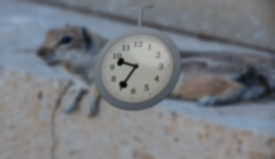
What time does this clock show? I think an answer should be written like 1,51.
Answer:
9,35
